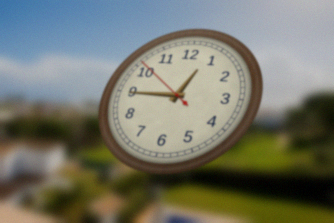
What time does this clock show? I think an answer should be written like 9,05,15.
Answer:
12,44,51
